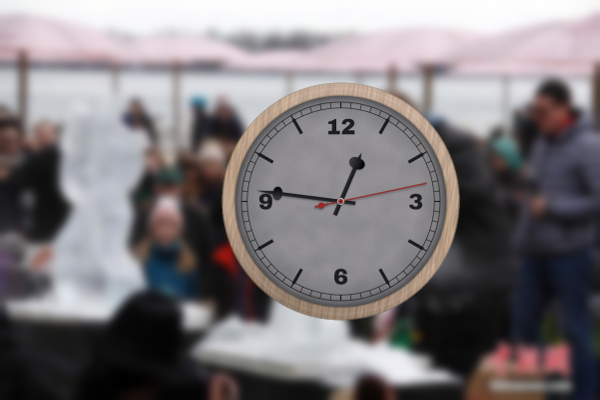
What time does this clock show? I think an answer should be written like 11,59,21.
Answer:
12,46,13
